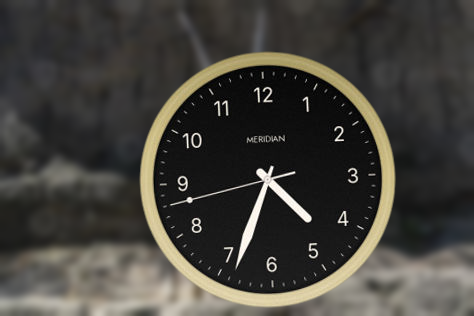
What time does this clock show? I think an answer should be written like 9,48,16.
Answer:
4,33,43
